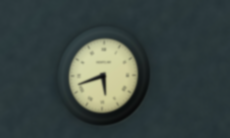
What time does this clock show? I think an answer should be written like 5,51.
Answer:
5,42
